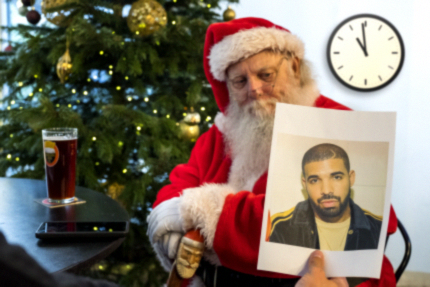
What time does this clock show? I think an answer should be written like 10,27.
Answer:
10,59
